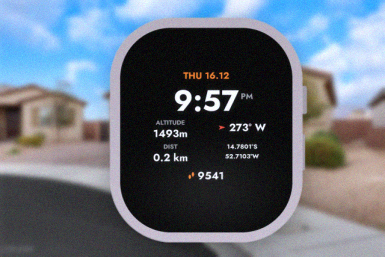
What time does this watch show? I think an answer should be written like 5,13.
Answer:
9,57
